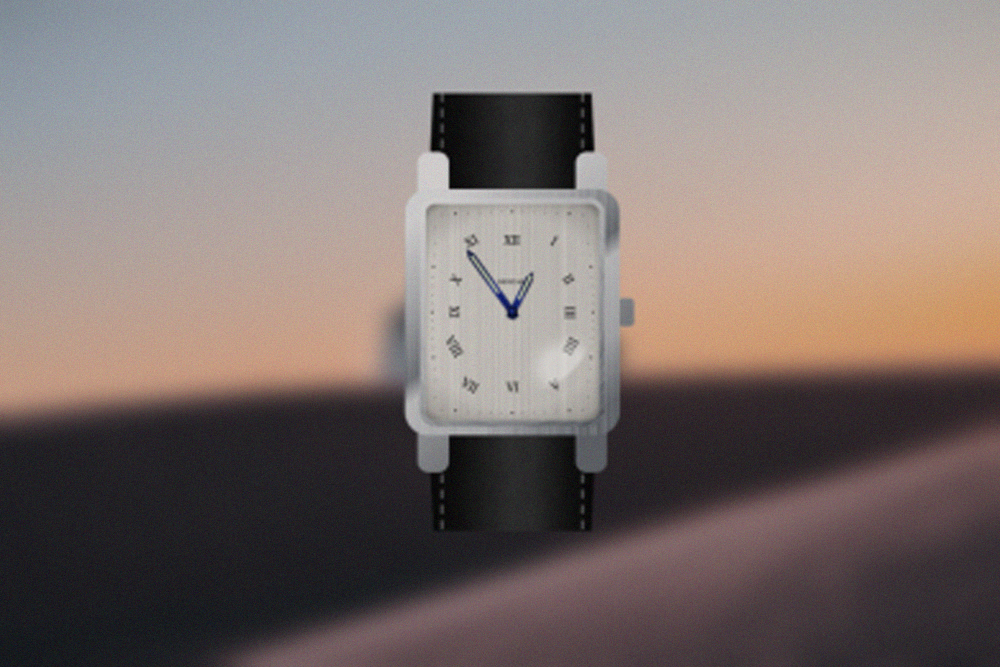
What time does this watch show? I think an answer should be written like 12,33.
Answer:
12,54
